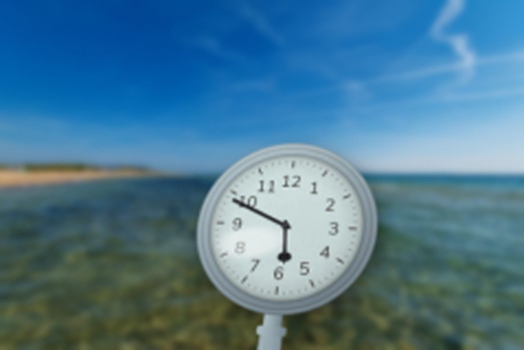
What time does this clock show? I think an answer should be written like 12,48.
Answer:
5,49
